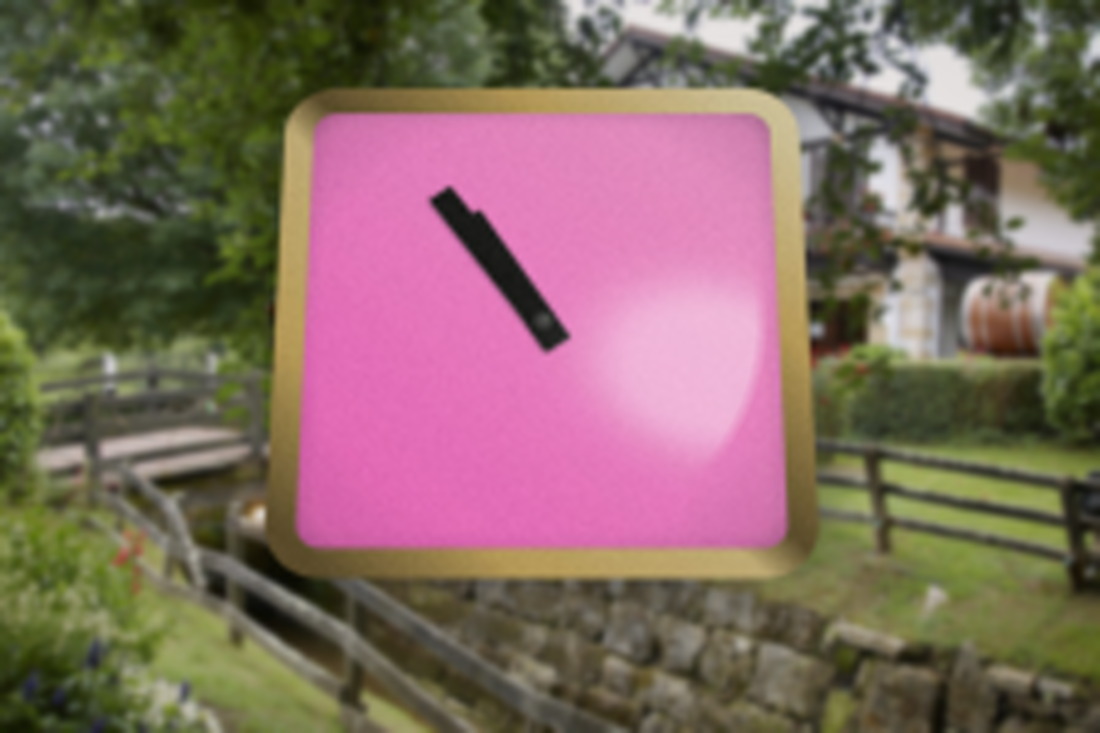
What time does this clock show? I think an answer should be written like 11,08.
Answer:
10,54
